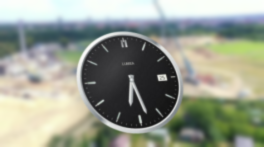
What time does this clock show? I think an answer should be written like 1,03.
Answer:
6,28
